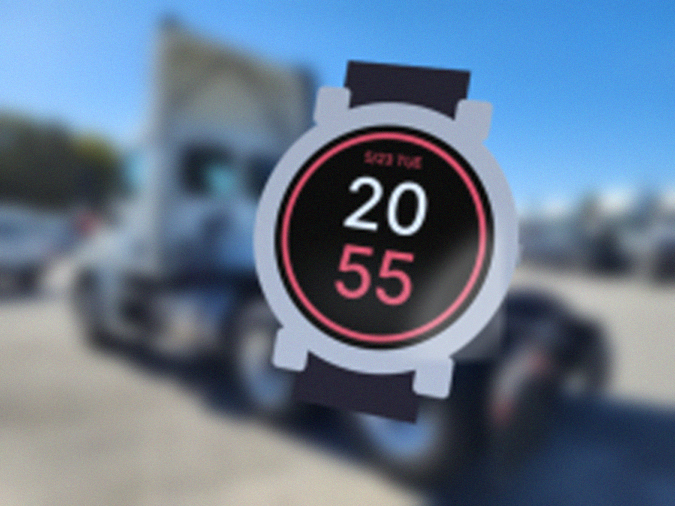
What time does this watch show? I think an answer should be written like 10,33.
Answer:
20,55
